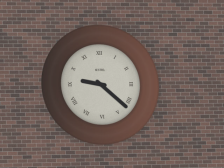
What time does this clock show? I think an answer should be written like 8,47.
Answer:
9,22
